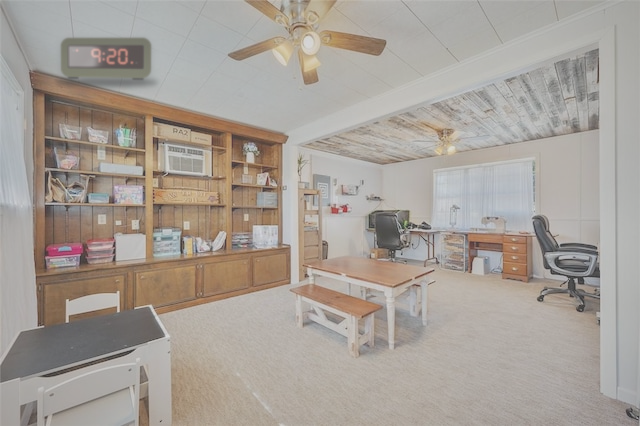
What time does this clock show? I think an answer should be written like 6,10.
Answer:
9,20
